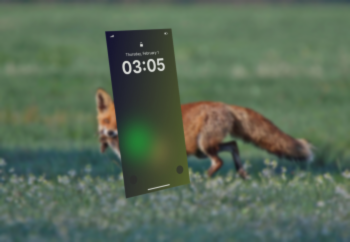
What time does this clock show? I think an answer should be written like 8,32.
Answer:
3,05
